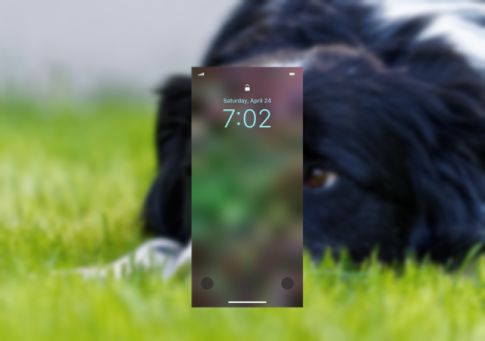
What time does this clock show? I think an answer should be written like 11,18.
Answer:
7,02
